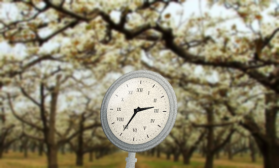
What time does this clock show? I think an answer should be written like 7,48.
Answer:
2,35
